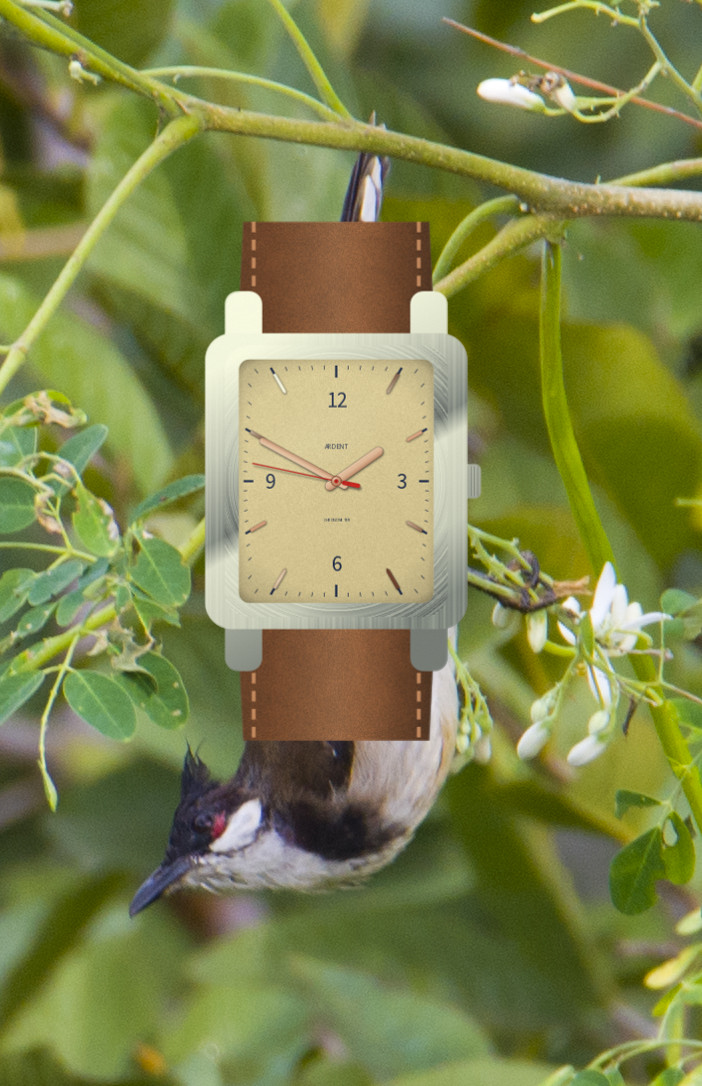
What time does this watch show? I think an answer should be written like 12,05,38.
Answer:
1,49,47
